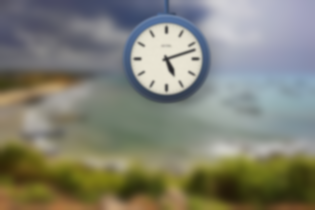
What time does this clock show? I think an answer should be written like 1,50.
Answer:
5,12
